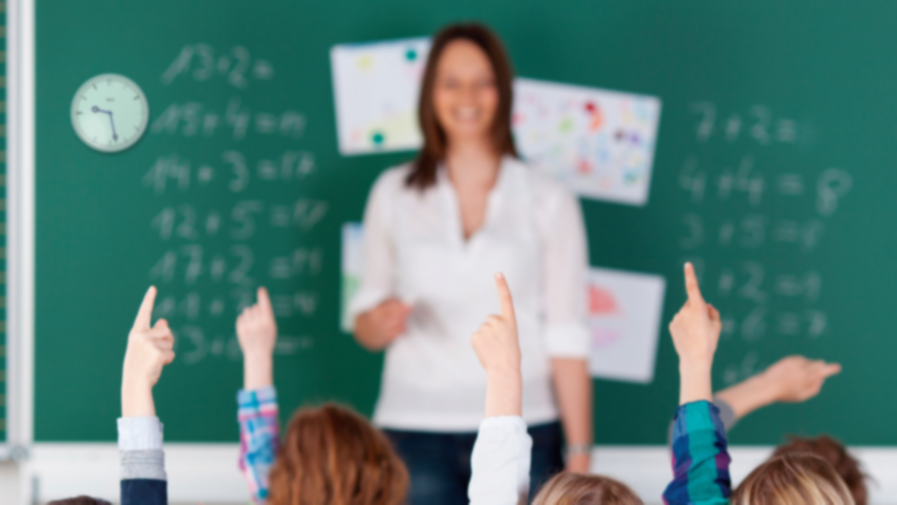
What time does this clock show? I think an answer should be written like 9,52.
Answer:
9,28
